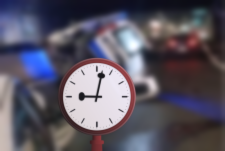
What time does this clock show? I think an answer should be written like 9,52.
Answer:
9,02
